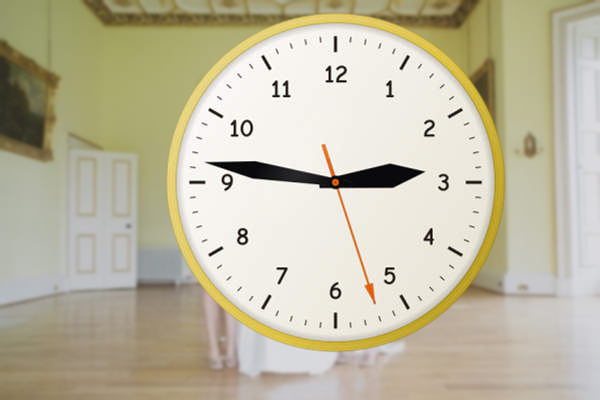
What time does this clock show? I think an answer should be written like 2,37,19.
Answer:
2,46,27
